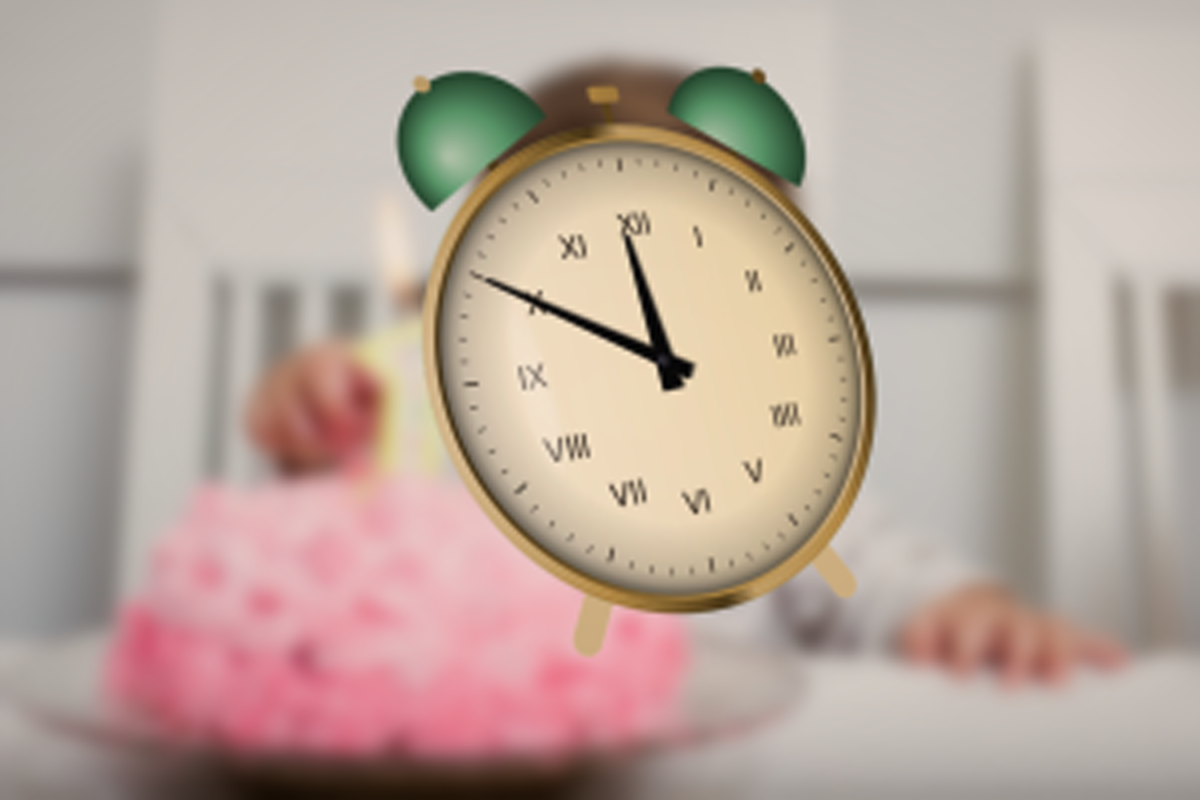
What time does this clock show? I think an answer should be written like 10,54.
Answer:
11,50
